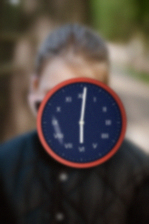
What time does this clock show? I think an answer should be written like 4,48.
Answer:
6,01
